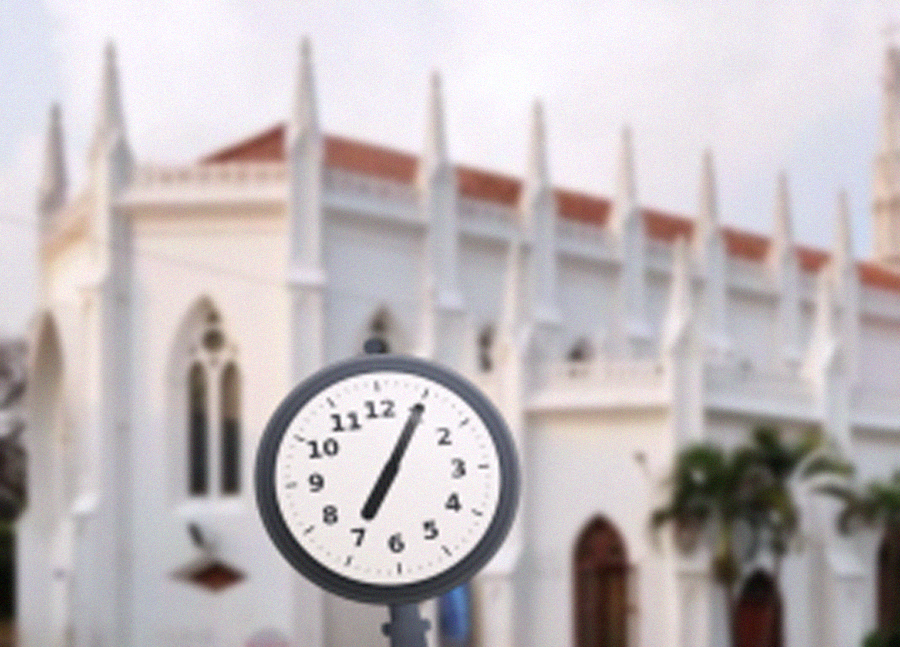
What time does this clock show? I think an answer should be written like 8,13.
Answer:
7,05
